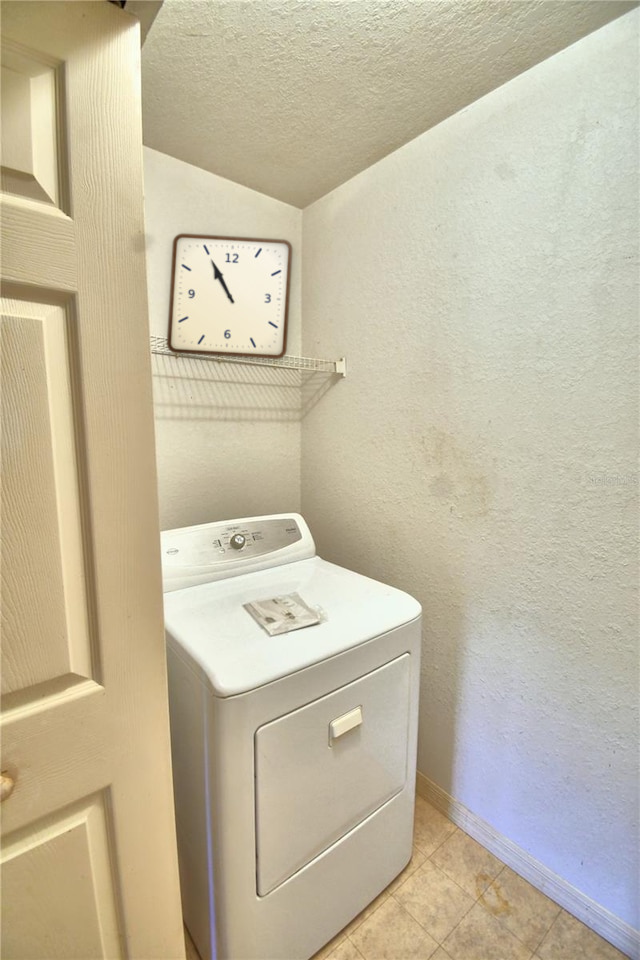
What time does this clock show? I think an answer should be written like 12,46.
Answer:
10,55
